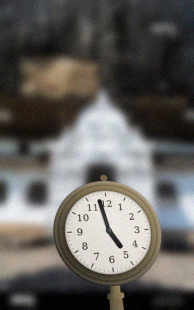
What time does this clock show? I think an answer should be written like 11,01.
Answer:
4,58
